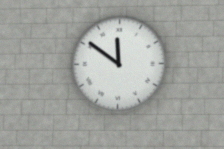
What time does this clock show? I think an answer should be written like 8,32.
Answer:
11,51
